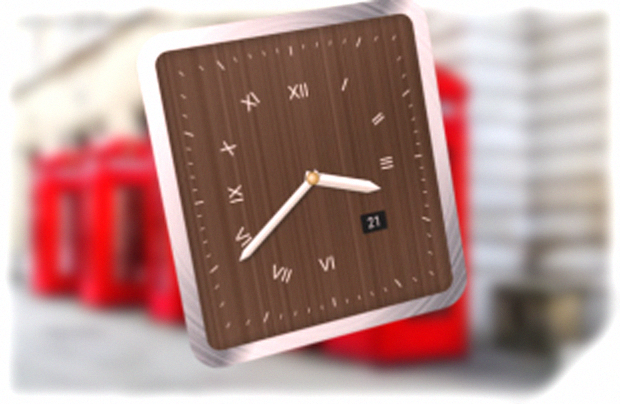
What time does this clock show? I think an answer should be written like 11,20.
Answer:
3,39
